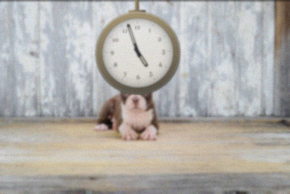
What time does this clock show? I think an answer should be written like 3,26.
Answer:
4,57
